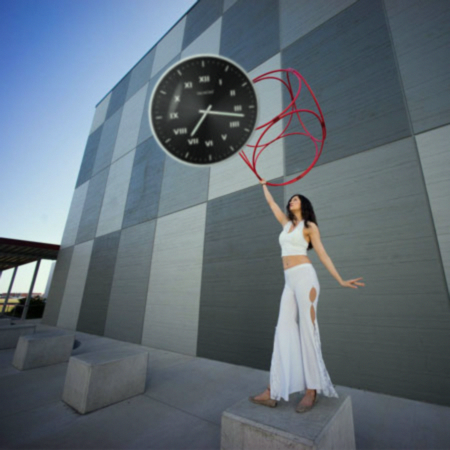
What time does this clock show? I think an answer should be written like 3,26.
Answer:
7,17
